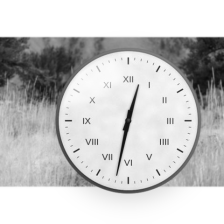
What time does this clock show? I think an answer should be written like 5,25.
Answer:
12,32
